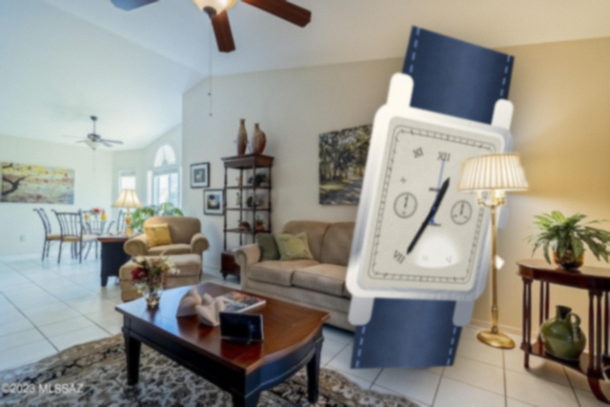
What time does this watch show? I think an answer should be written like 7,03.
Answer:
12,34
